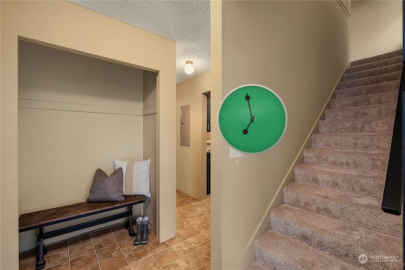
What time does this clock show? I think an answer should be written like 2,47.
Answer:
6,58
